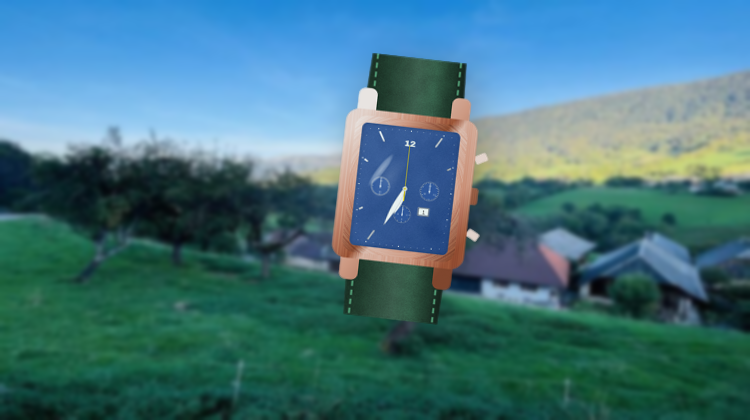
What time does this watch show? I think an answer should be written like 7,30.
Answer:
6,34
